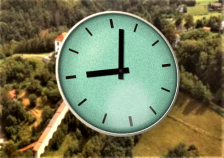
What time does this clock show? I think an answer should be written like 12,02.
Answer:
9,02
